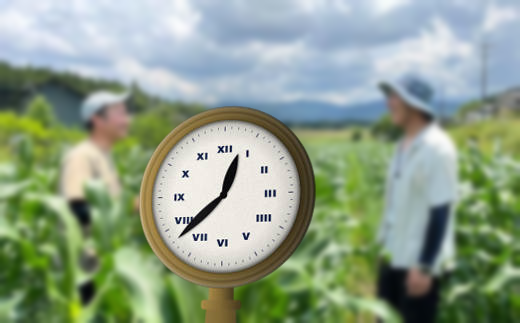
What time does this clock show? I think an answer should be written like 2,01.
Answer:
12,38
